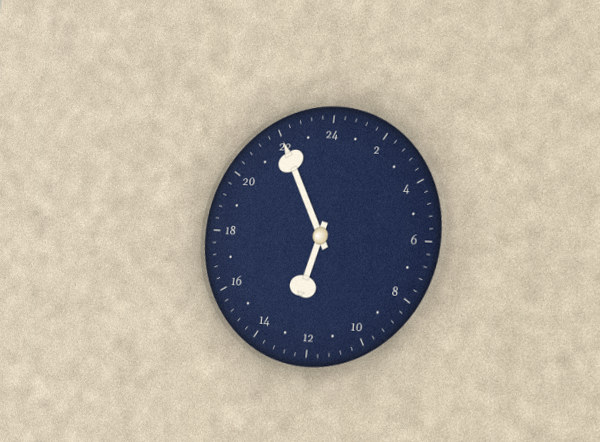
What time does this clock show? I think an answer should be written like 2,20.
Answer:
12,55
